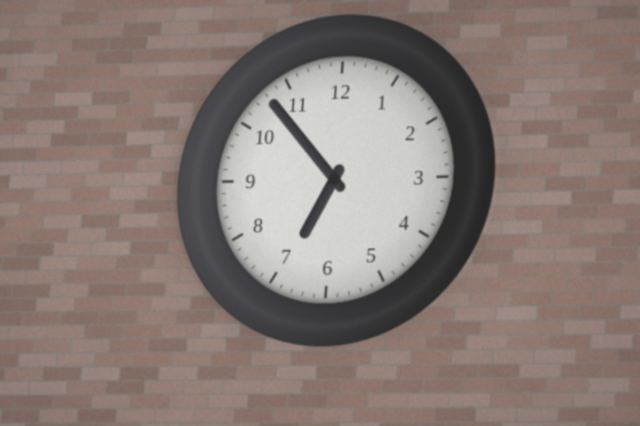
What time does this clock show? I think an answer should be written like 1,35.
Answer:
6,53
